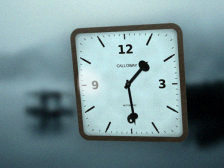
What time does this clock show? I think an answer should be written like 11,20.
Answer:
1,29
